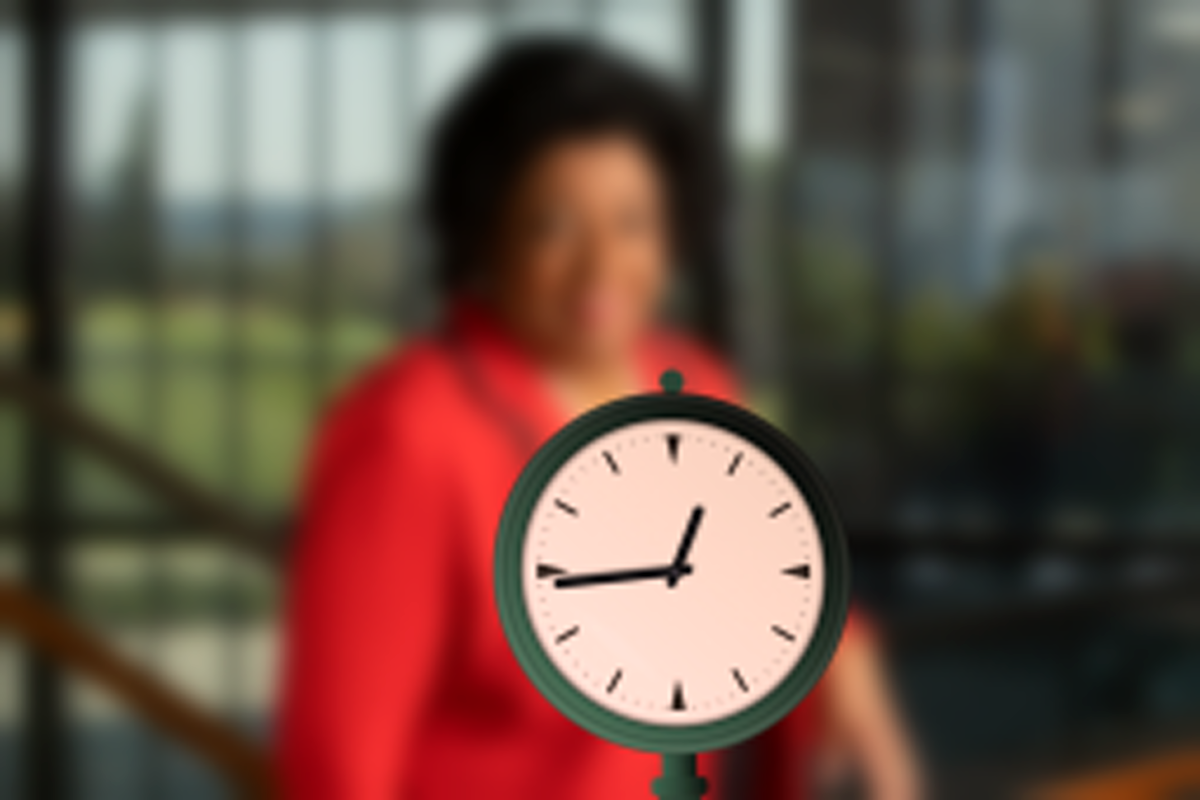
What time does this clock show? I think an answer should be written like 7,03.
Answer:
12,44
